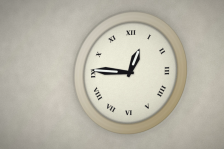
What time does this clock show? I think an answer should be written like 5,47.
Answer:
12,46
